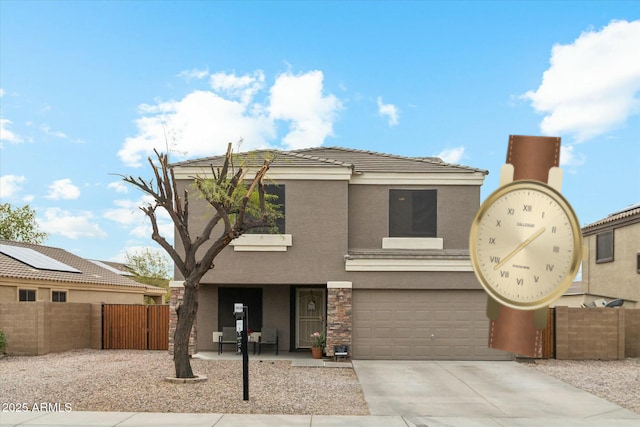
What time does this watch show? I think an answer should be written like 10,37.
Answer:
1,38
